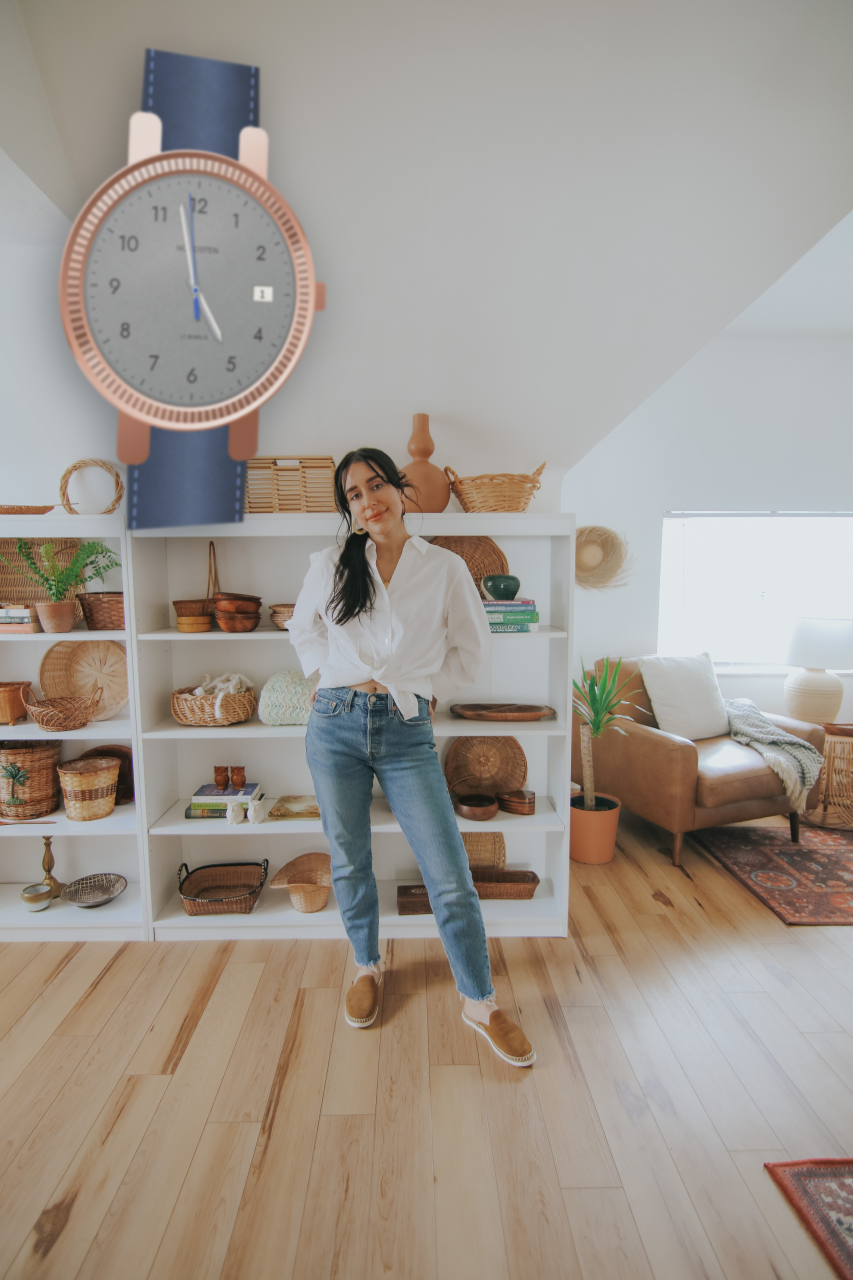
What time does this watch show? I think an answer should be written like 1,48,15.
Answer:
4,57,59
